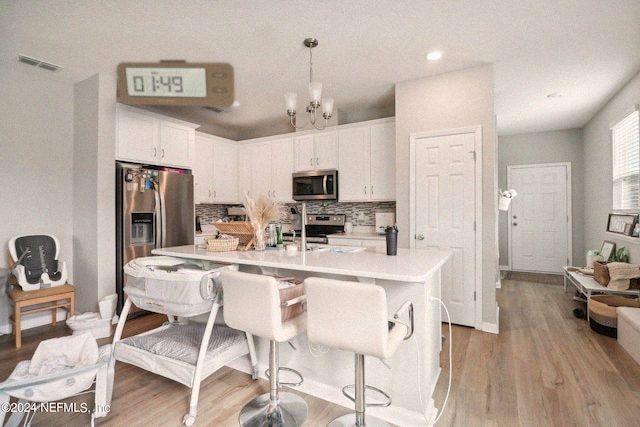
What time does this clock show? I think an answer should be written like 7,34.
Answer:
1,49
